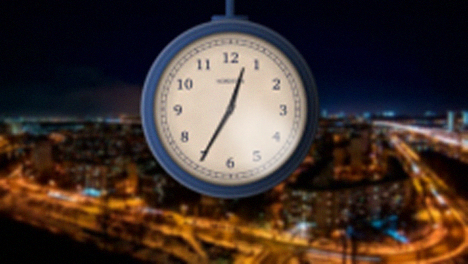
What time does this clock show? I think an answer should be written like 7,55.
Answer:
12,35
